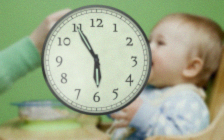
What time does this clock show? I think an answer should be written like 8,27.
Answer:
5,55
